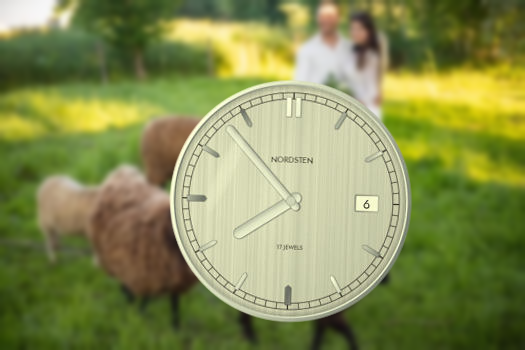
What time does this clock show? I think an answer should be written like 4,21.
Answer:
7,53
